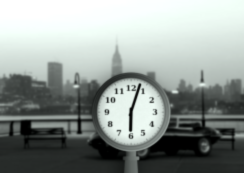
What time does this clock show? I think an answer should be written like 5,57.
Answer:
6,03
